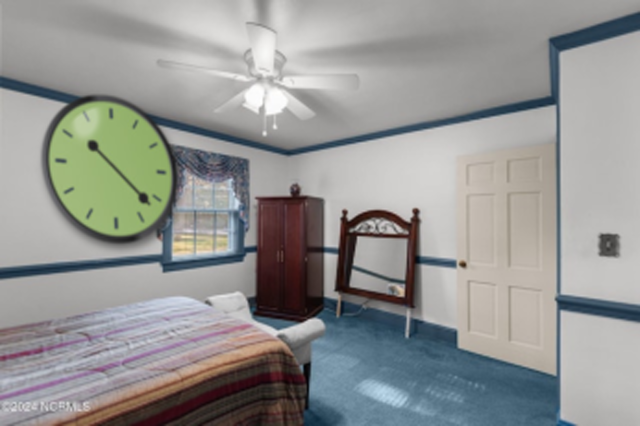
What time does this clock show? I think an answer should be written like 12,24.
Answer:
10,22
